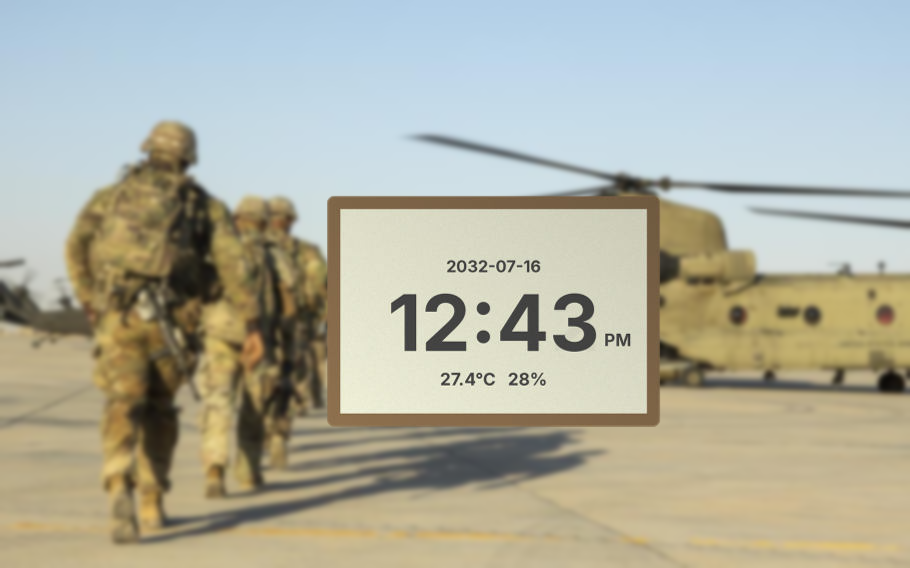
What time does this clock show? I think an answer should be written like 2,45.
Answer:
12,43
